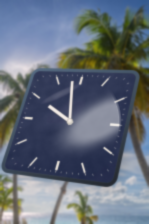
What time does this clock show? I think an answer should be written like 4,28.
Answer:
9,58
